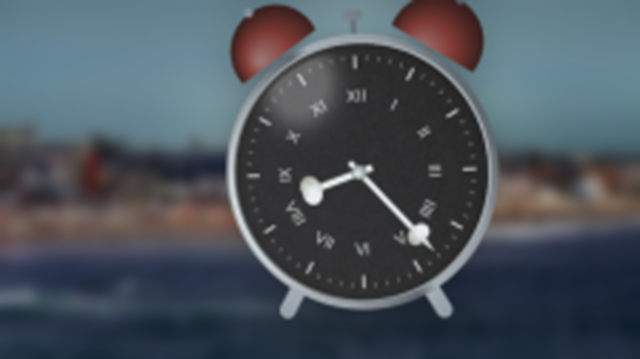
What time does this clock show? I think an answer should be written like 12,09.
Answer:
8,23
